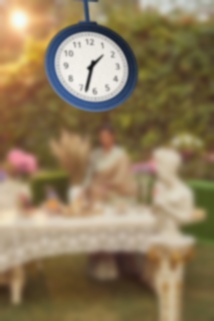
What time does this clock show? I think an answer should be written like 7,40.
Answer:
1,33
